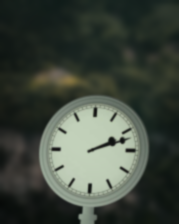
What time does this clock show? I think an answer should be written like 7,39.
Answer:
2,12
